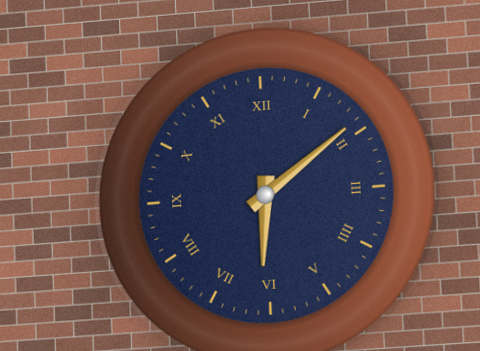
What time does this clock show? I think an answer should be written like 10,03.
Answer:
6,09
